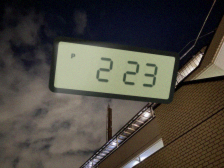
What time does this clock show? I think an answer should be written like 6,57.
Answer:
2,23
